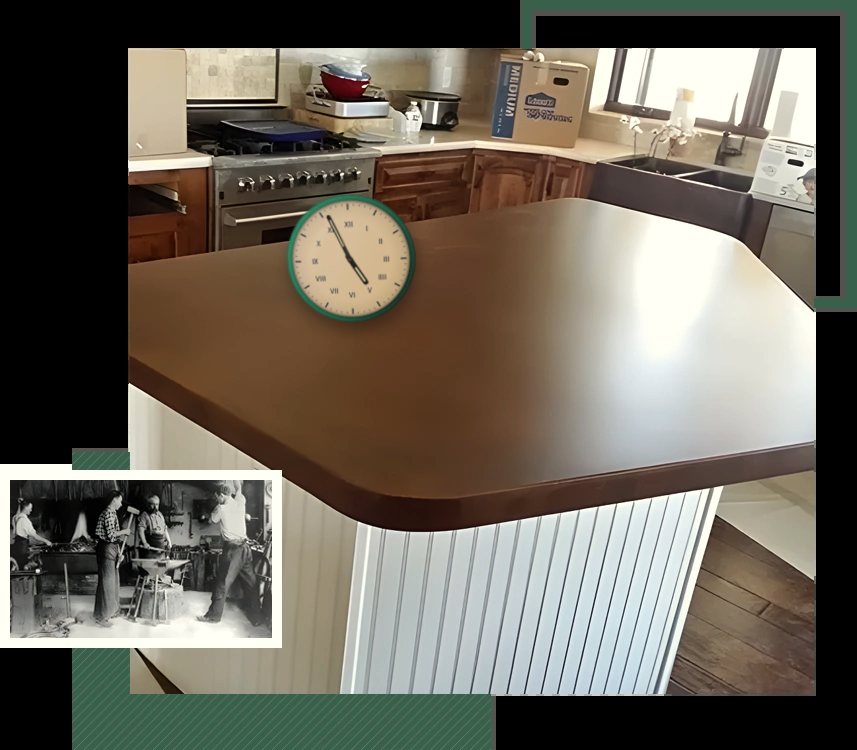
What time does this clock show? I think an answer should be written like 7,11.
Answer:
4,56
